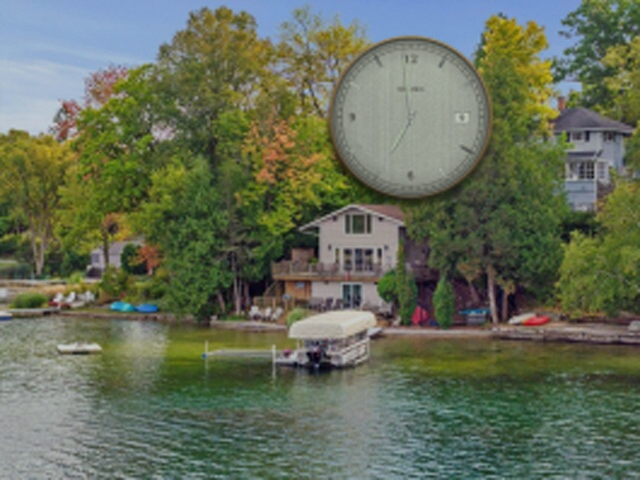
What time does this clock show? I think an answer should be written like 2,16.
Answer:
6,59
